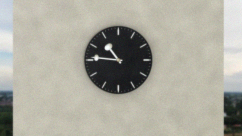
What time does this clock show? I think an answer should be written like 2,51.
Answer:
10,46
